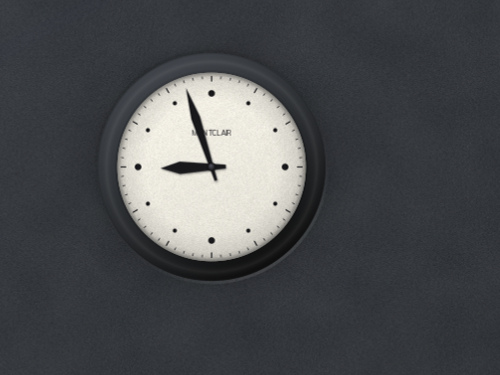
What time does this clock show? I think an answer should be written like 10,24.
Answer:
8,57
